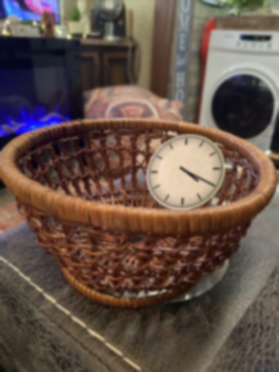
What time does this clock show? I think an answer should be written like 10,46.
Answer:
4,20
